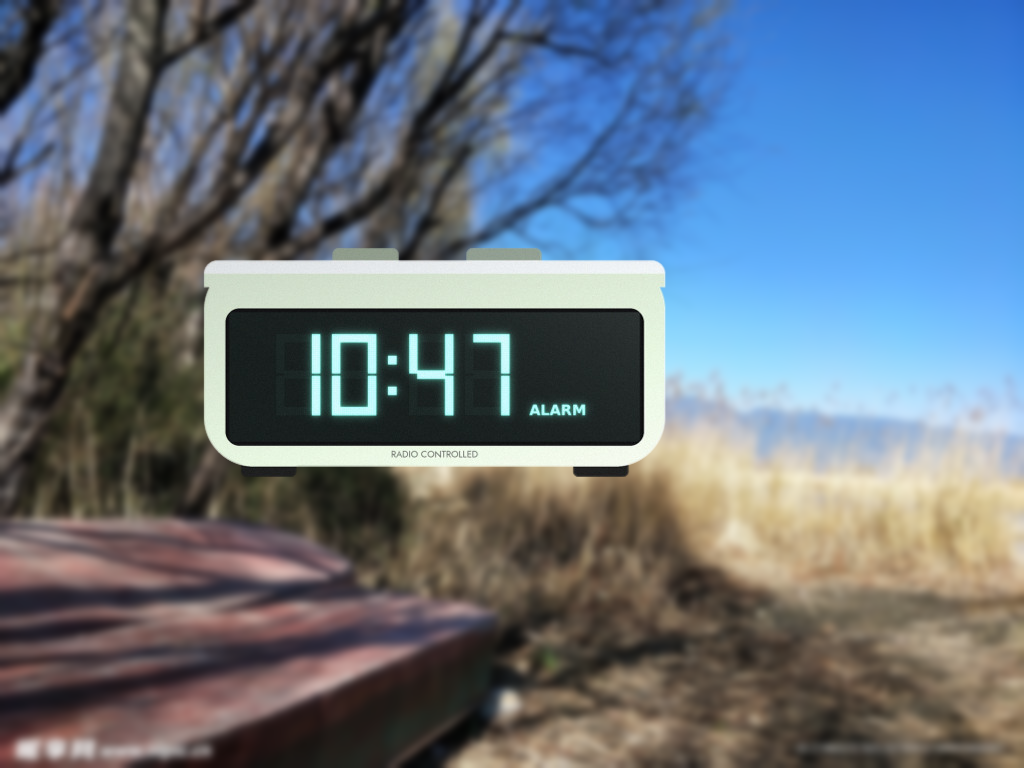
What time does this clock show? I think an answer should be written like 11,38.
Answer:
10,47
